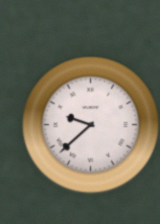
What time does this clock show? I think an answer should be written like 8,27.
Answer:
9,38
